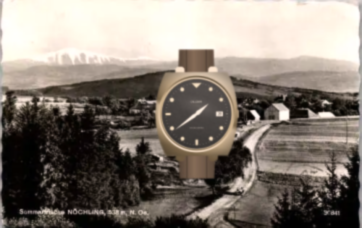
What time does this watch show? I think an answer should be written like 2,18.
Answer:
1,39
